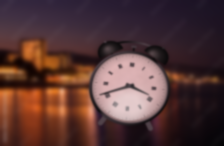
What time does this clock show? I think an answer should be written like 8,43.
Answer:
3,41
